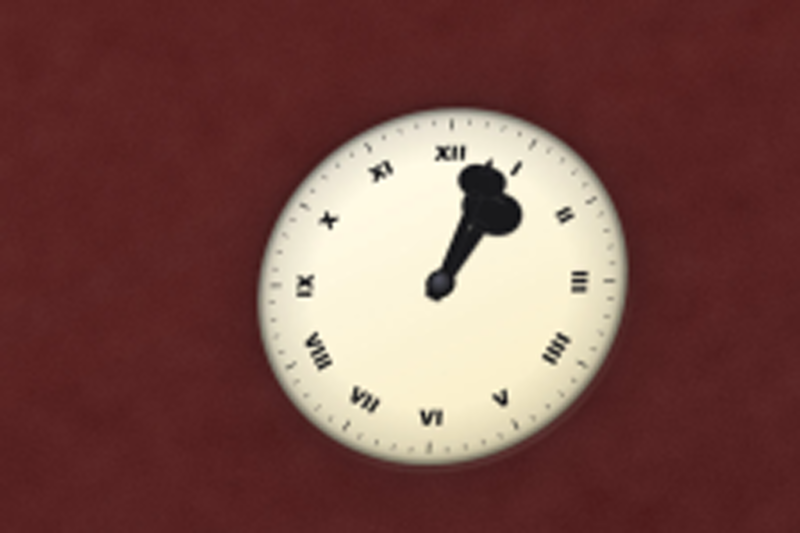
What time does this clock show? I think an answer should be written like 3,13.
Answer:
1,03
